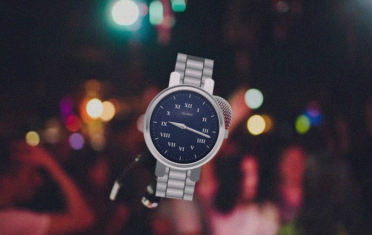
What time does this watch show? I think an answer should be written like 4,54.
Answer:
9,17
